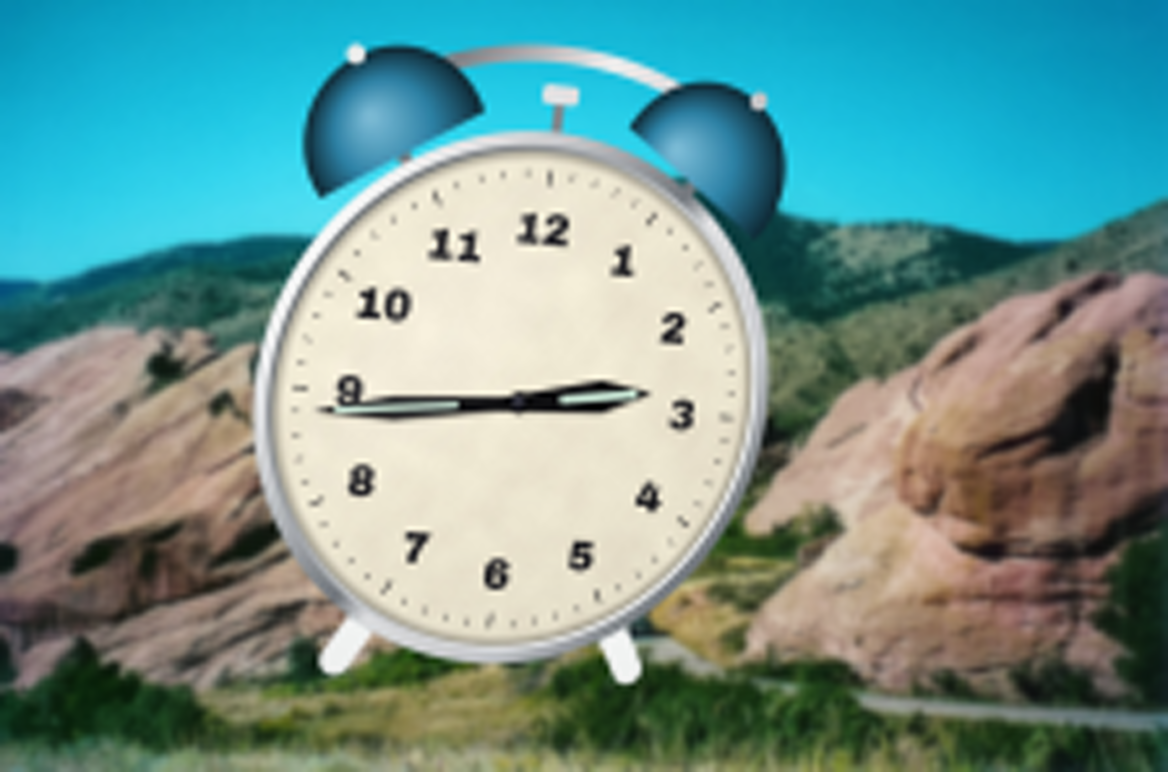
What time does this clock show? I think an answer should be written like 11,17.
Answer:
2,44
